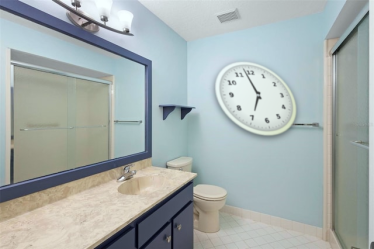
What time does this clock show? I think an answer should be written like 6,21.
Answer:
6,58
